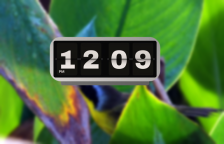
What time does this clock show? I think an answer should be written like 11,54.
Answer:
12,09
